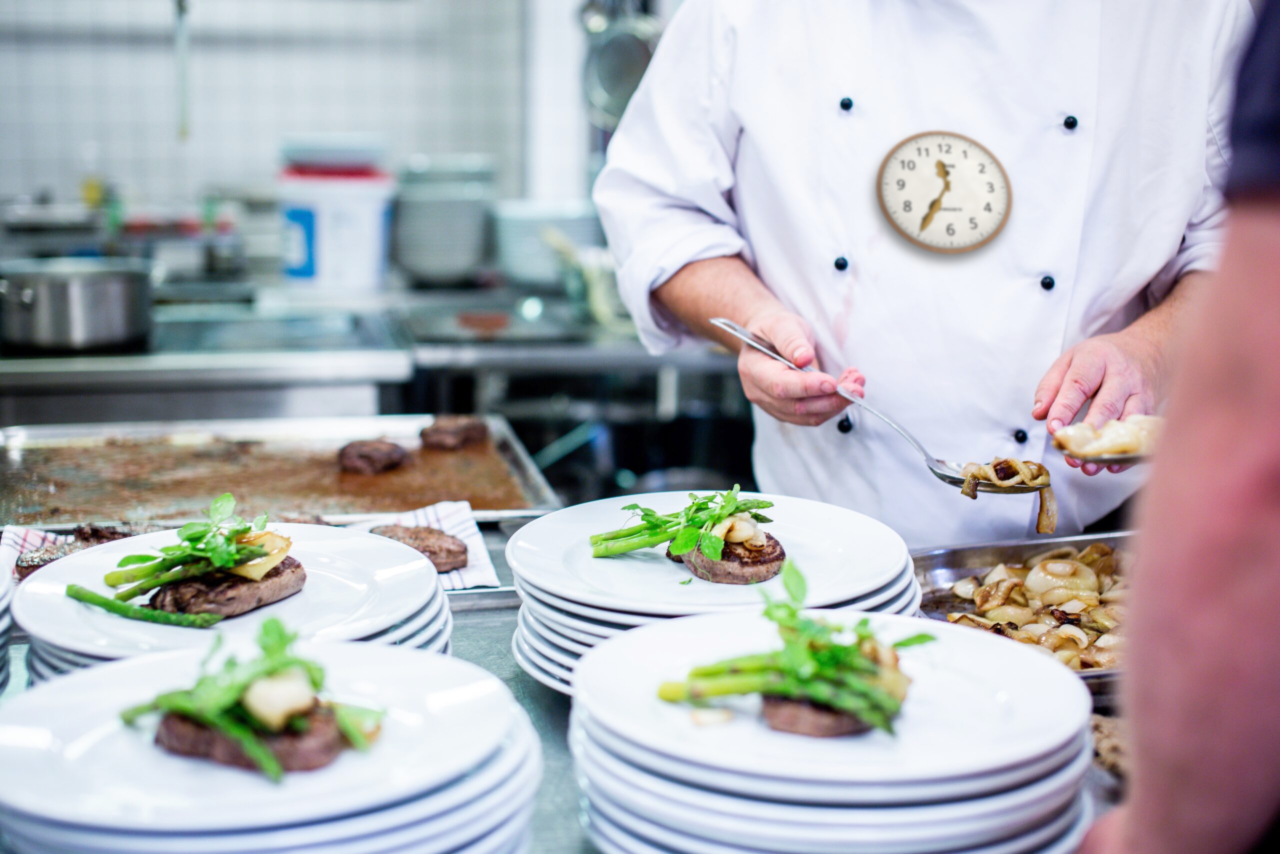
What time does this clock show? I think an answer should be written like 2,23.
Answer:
11,35
